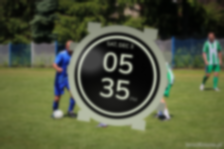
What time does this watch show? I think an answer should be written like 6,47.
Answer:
5,35
